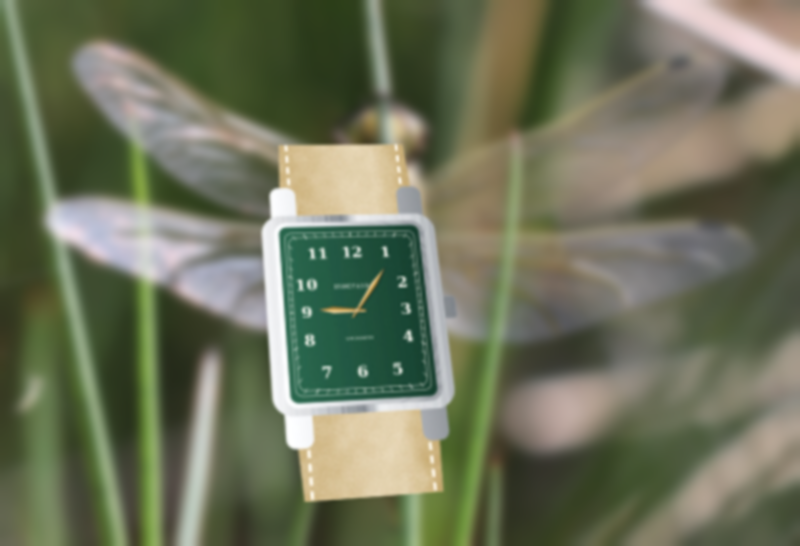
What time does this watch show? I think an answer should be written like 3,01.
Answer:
9,06
